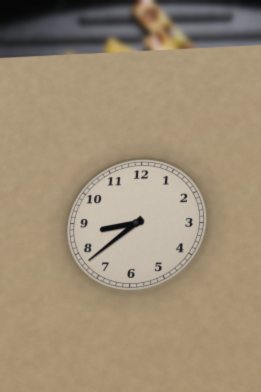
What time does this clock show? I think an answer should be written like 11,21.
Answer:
8,38
